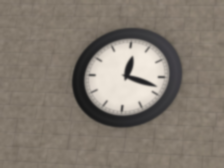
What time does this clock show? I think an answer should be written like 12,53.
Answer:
12,18
